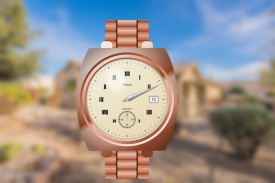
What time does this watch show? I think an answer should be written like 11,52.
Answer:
2,11
